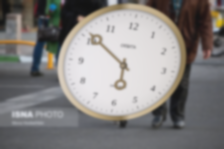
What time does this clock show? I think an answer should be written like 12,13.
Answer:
5,51
